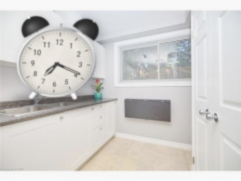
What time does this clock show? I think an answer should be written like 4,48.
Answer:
7,19
